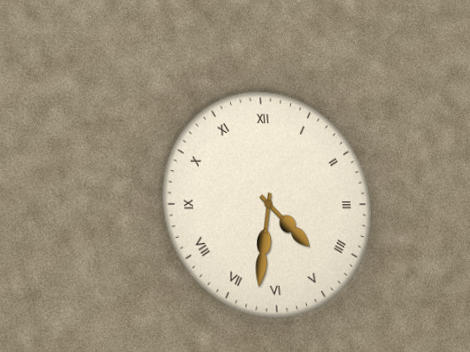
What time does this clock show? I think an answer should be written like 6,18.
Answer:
4,32
